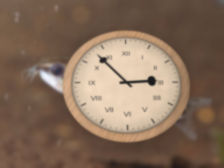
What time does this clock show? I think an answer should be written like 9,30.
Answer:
2,53
